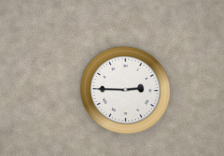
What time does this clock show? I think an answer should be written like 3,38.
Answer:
2,45
